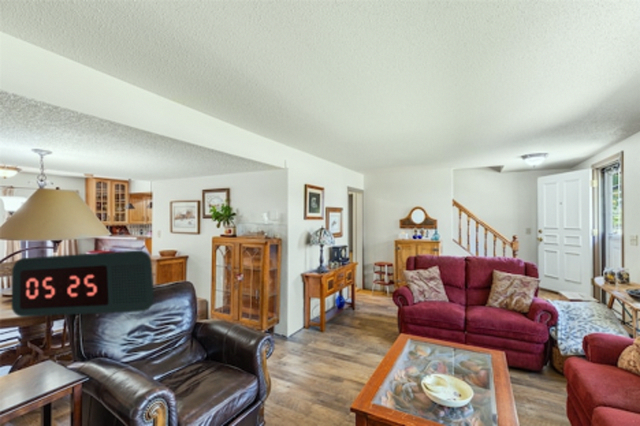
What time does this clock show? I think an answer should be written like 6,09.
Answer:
5,25
